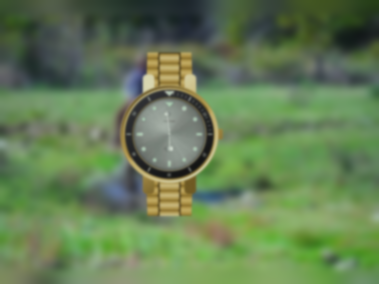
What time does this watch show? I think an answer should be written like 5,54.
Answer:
5,59
